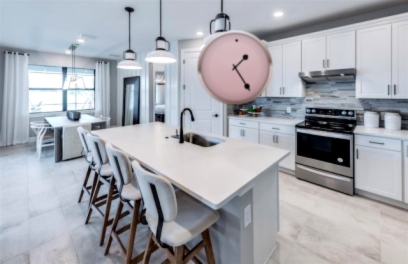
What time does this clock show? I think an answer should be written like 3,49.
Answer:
1,24
